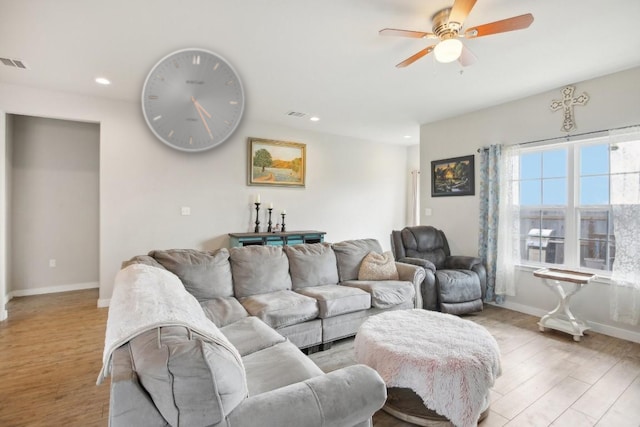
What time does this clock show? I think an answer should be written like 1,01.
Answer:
4,25
